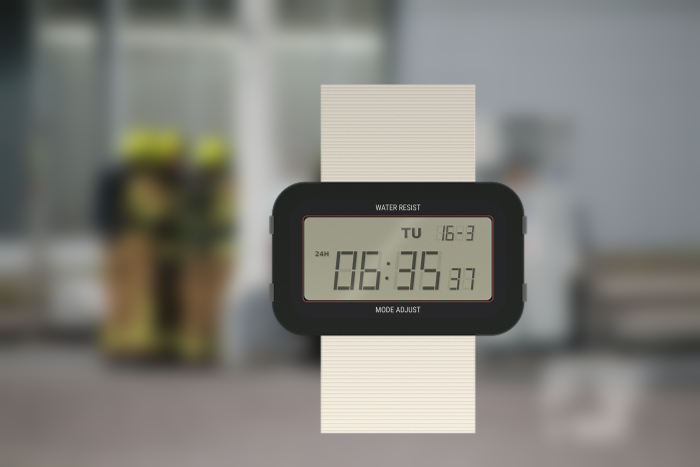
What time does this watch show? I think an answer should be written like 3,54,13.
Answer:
6,35,37
